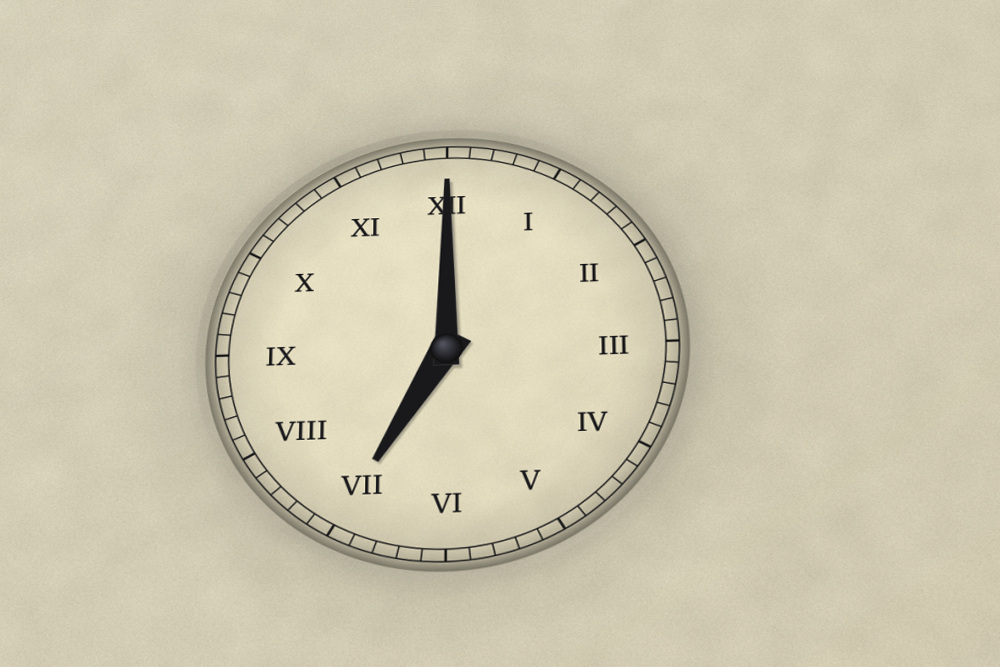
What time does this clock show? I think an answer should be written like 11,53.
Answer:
7,00
